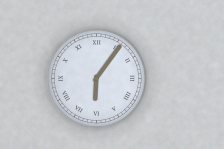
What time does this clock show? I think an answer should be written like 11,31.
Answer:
6,06
